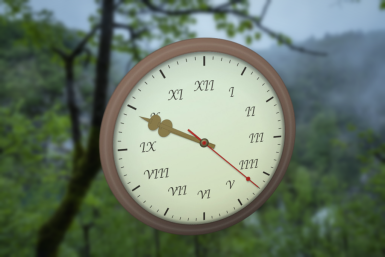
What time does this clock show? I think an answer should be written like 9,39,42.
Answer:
9,49,22
